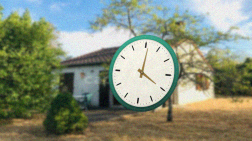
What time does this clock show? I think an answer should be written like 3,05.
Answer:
4,01
